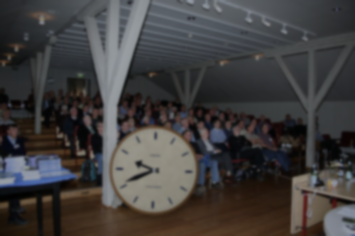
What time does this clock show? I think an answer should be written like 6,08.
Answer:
9,41
